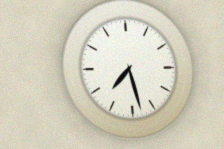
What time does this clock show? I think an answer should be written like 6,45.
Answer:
7,28
